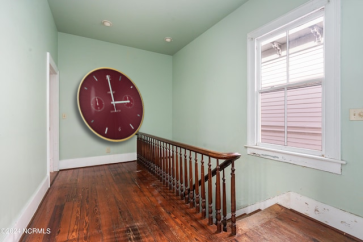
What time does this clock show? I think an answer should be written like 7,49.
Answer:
3,00
